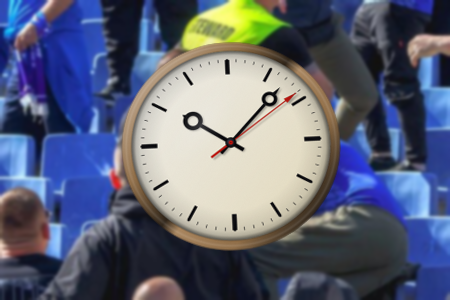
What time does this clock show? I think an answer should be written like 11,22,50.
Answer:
10,07,09
